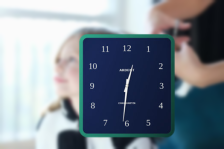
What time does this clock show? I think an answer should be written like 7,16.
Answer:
12,31
